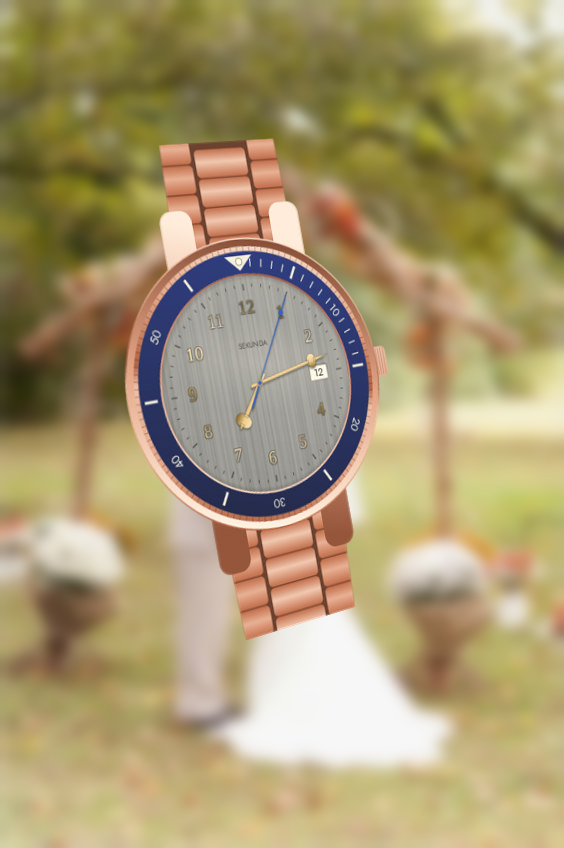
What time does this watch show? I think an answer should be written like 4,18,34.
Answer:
7,13,05
